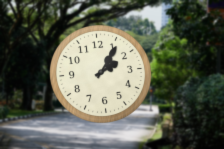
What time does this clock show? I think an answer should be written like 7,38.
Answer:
2,06
